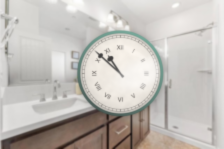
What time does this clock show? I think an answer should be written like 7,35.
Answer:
10,52
